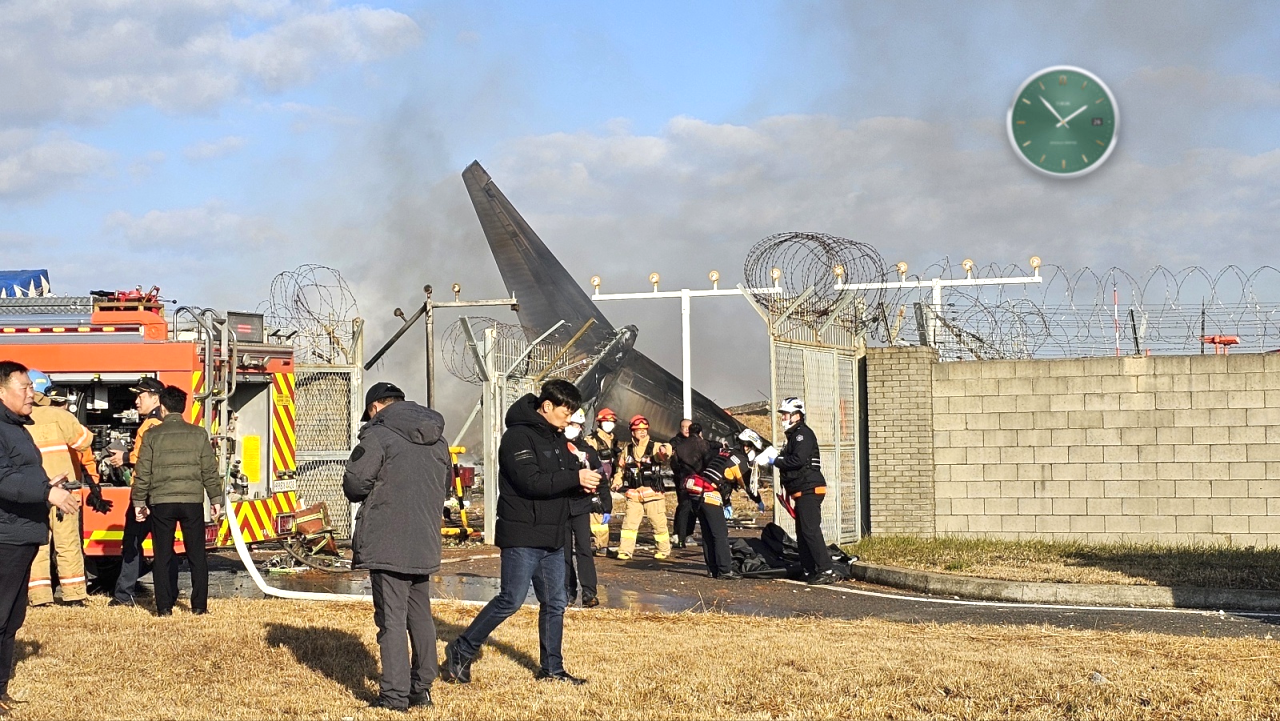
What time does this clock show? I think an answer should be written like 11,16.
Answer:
1,53
